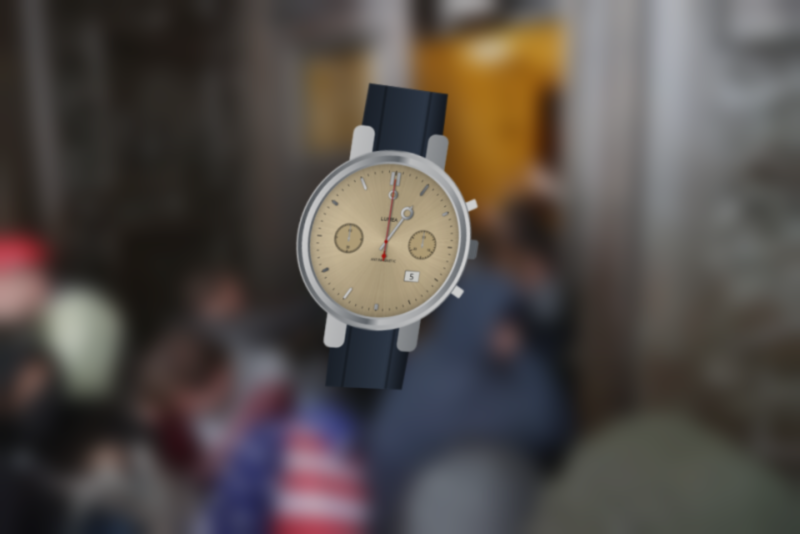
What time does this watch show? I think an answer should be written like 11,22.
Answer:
1,00
